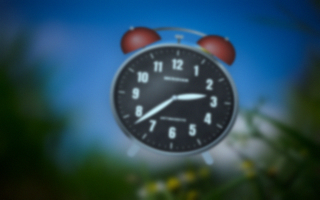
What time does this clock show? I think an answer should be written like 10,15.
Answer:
2,38
